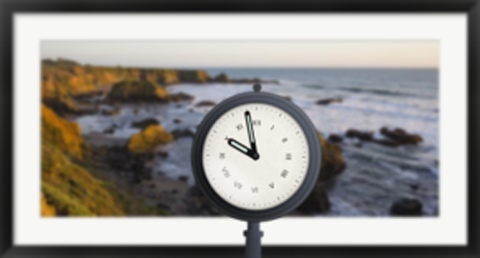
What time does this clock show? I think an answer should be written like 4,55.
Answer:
9,58
